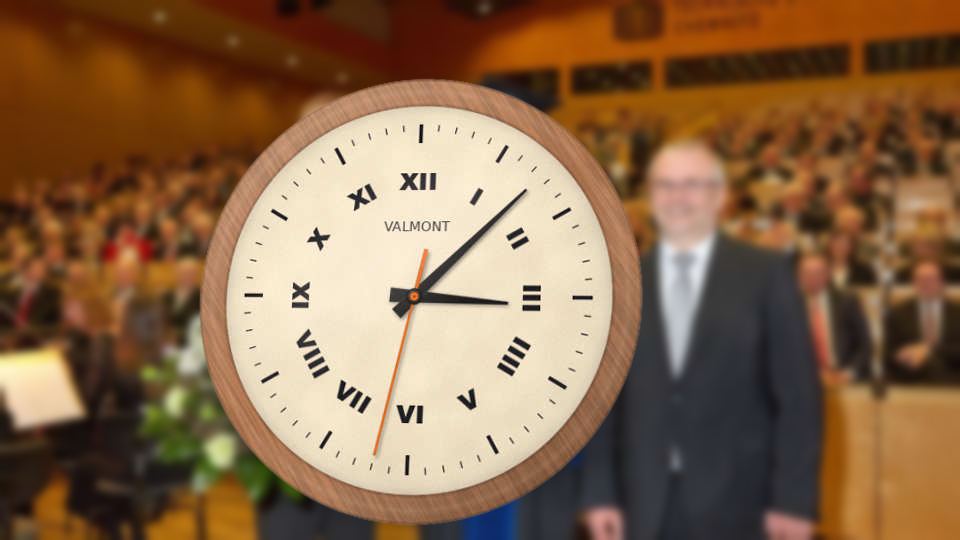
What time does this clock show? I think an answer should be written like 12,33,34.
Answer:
3,07,32
